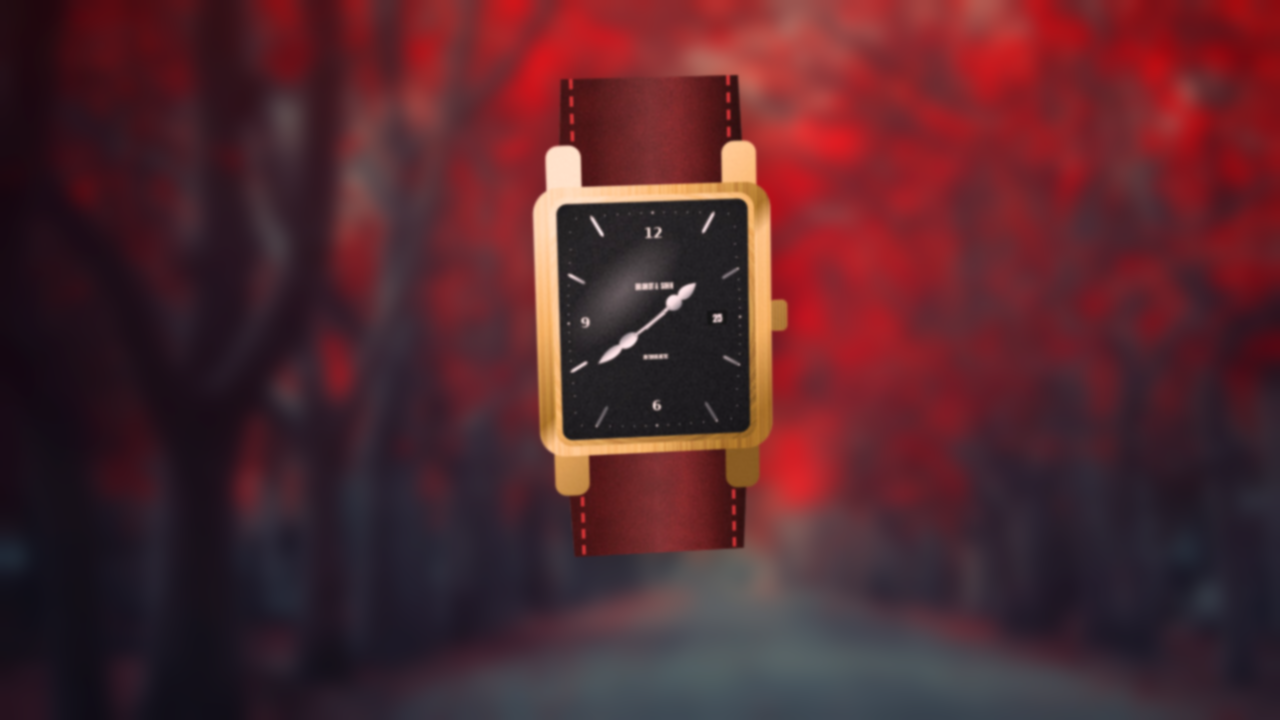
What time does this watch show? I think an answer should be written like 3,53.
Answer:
1,39
